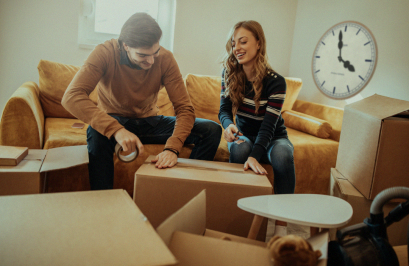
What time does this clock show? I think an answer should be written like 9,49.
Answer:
3,58
